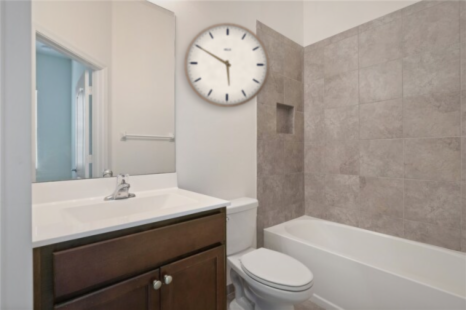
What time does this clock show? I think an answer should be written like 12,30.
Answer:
5,50
